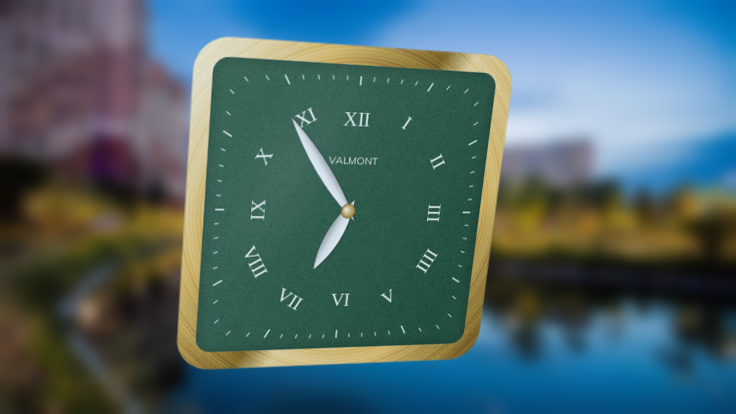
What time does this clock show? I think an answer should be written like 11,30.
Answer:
6,54
